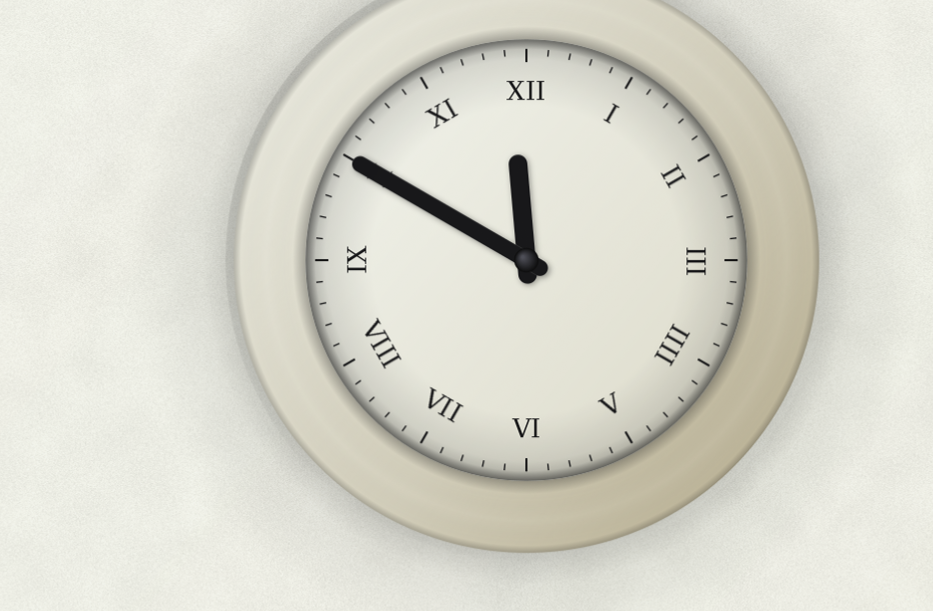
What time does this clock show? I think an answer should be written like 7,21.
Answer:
11,50
